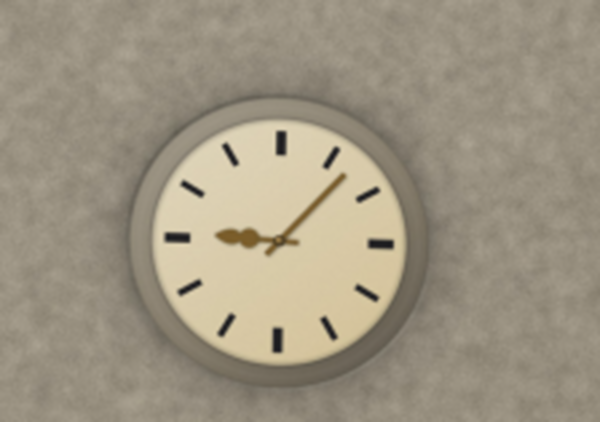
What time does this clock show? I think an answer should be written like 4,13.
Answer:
9,07
